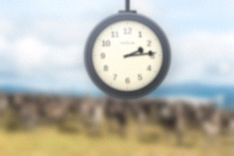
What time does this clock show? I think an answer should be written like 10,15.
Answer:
2,14
